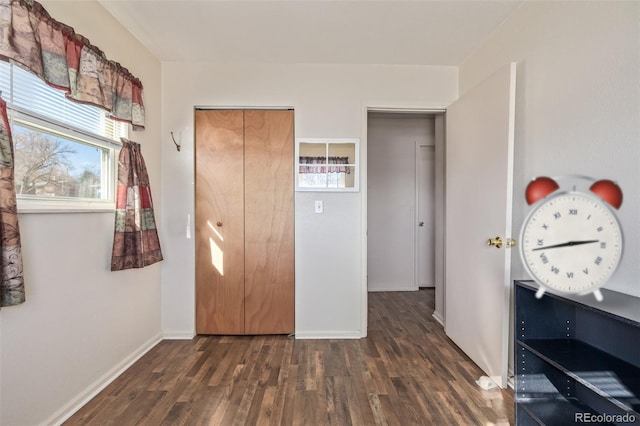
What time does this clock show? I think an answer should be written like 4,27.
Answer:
2,43
